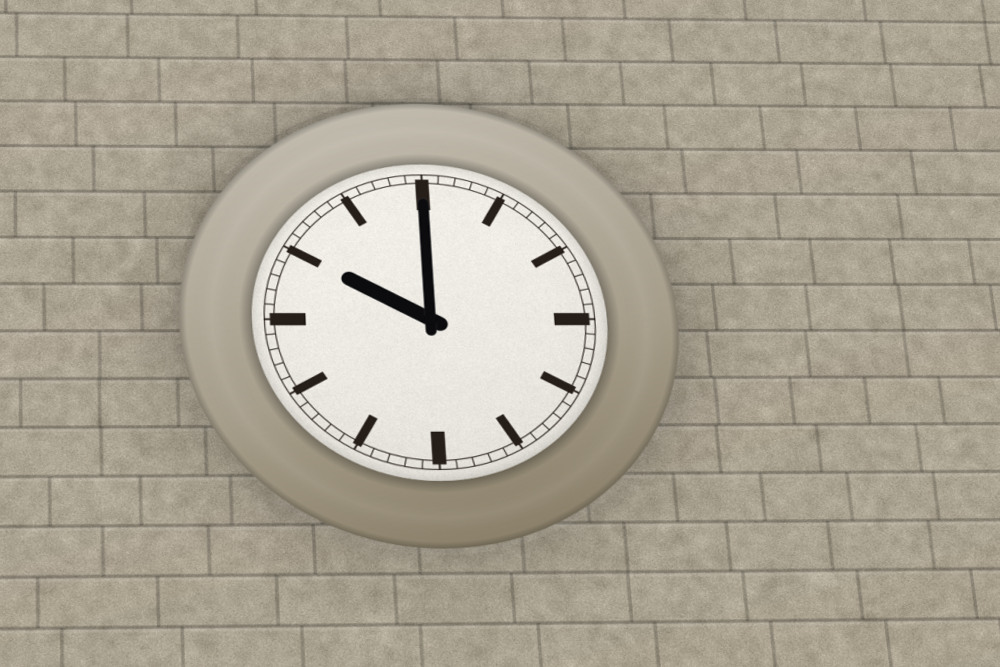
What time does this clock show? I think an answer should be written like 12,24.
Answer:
10,00
